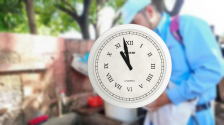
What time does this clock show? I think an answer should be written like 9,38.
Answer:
10,58
